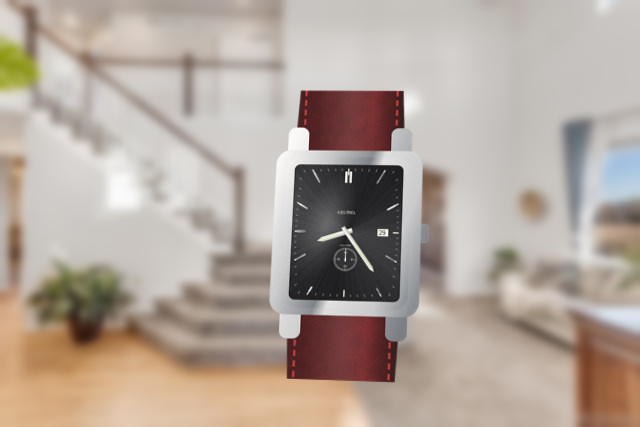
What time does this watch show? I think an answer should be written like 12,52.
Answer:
8,24
